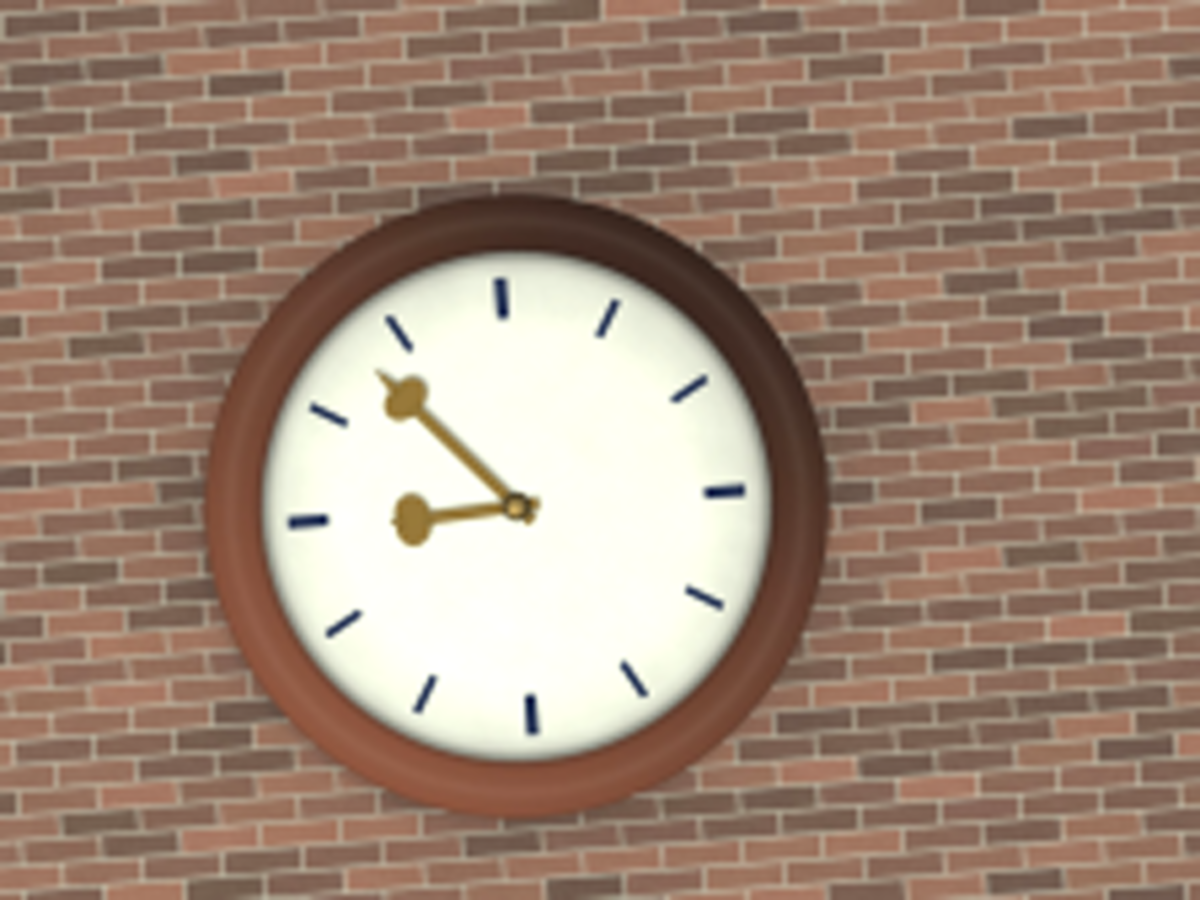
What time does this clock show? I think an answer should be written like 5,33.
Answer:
8,53
